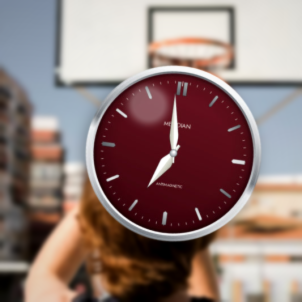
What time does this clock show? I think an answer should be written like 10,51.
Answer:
6,59
